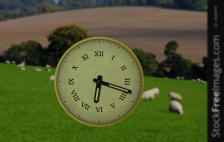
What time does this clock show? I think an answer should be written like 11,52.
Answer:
6,18
